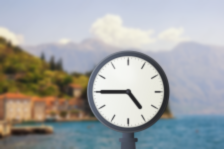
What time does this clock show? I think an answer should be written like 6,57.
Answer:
4,45
